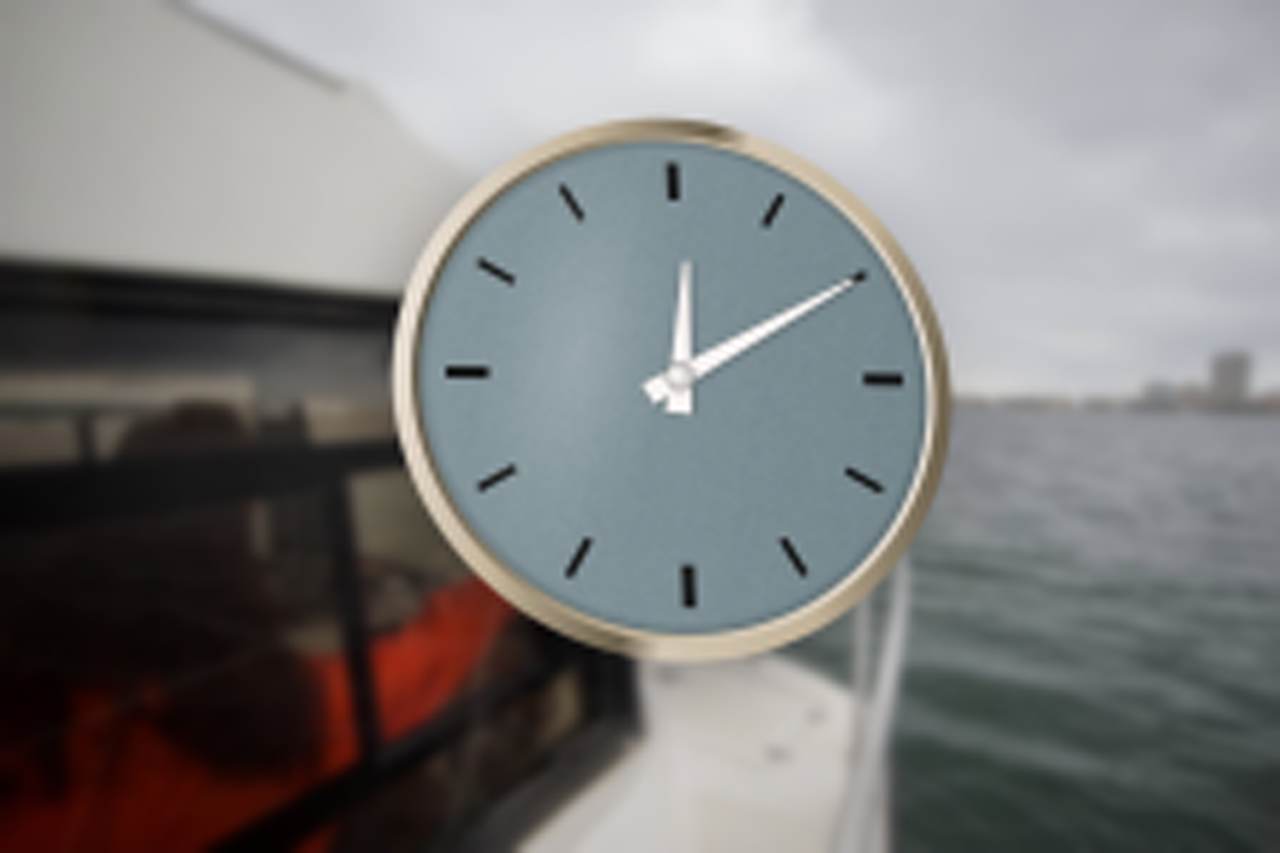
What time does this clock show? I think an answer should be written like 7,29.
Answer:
12,10
